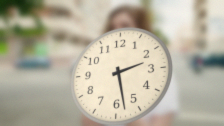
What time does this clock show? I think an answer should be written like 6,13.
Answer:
2,28
